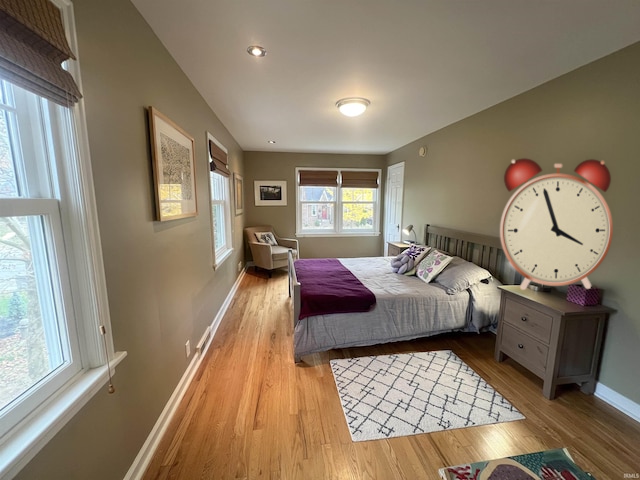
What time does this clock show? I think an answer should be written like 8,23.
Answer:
3,57
